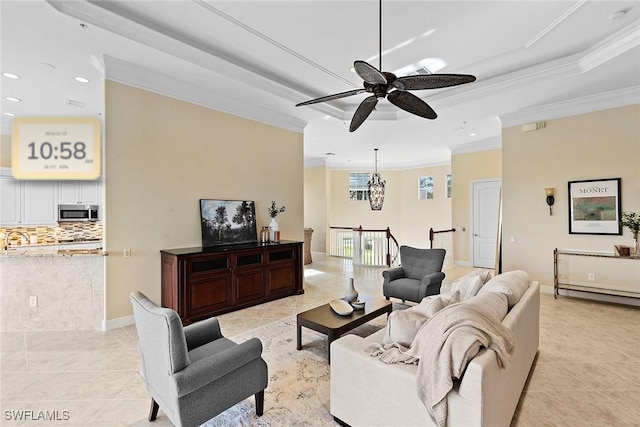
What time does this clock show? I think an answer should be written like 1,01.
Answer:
10,58
